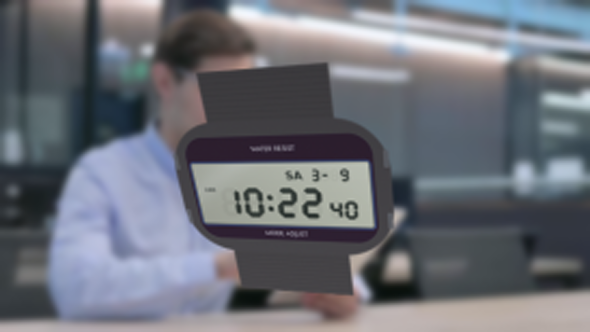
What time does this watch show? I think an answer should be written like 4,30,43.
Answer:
10,22,40
